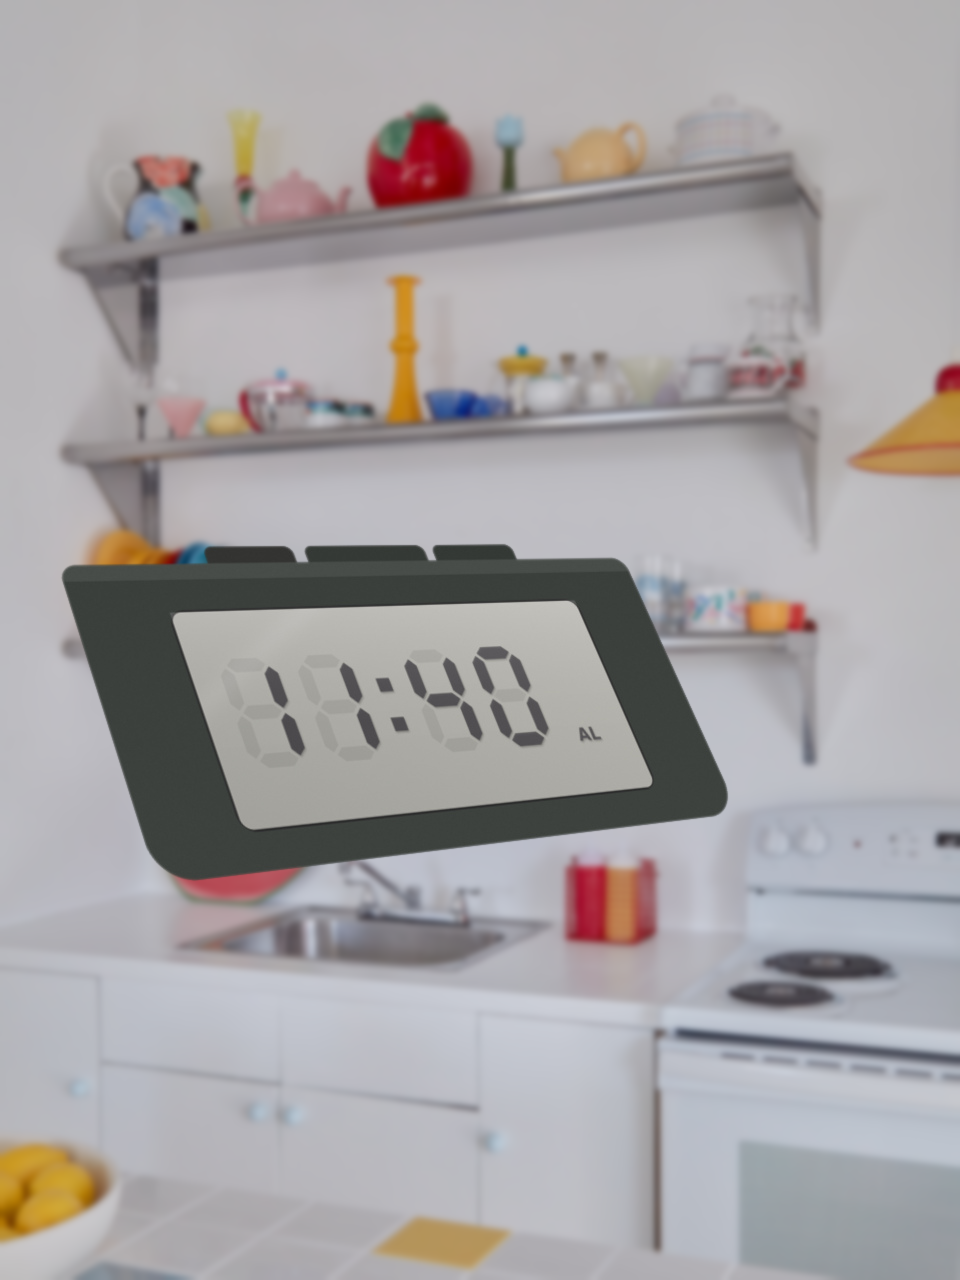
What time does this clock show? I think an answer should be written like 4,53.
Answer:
11,40
